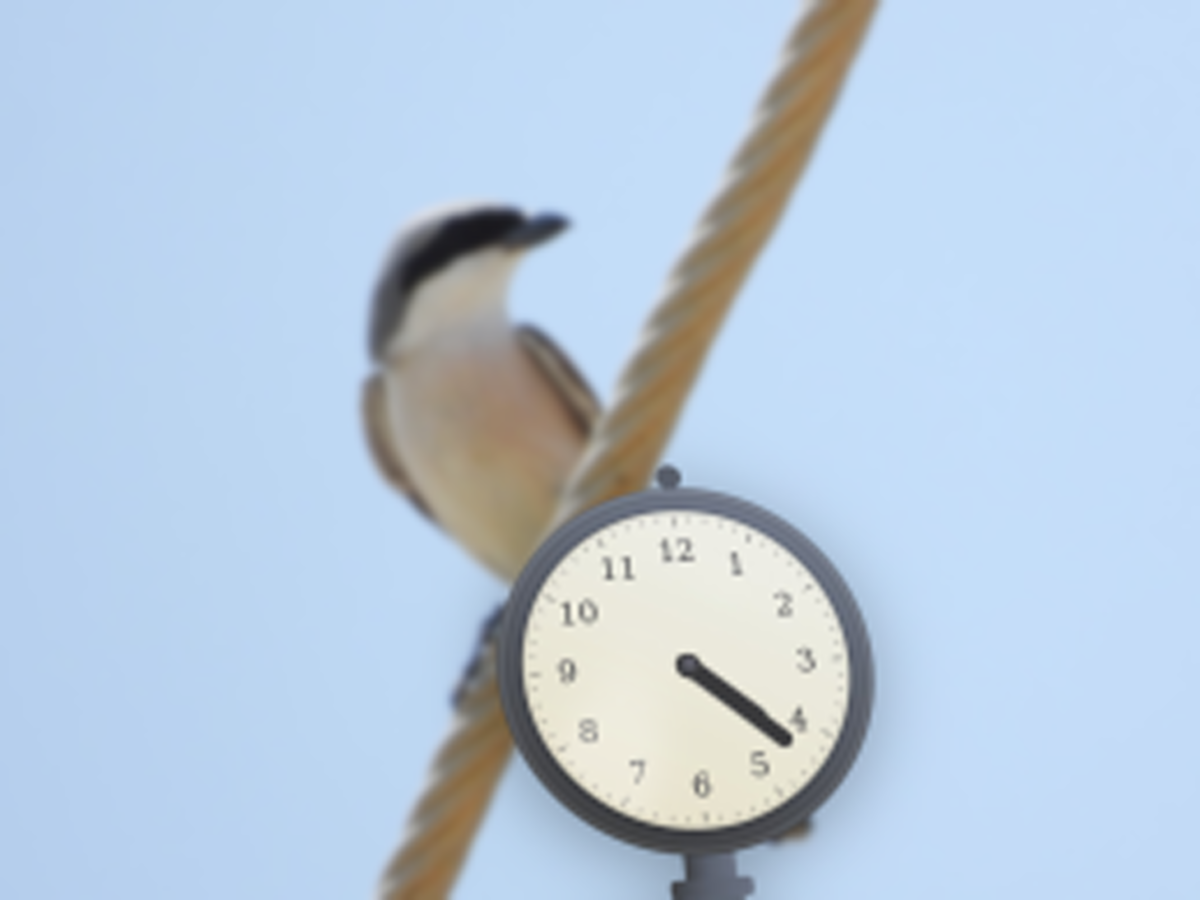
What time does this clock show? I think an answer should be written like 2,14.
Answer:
4,22
